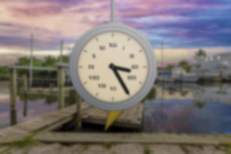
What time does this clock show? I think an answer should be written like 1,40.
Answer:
3,25
